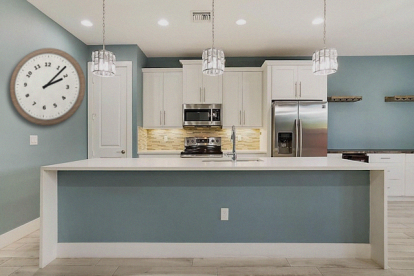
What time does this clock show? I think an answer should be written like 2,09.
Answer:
2,07
